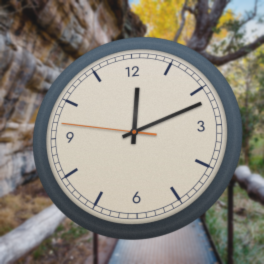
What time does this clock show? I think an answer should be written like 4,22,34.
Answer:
12,11,47
